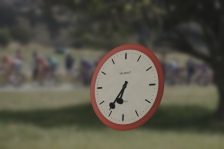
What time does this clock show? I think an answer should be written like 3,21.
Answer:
6,36
